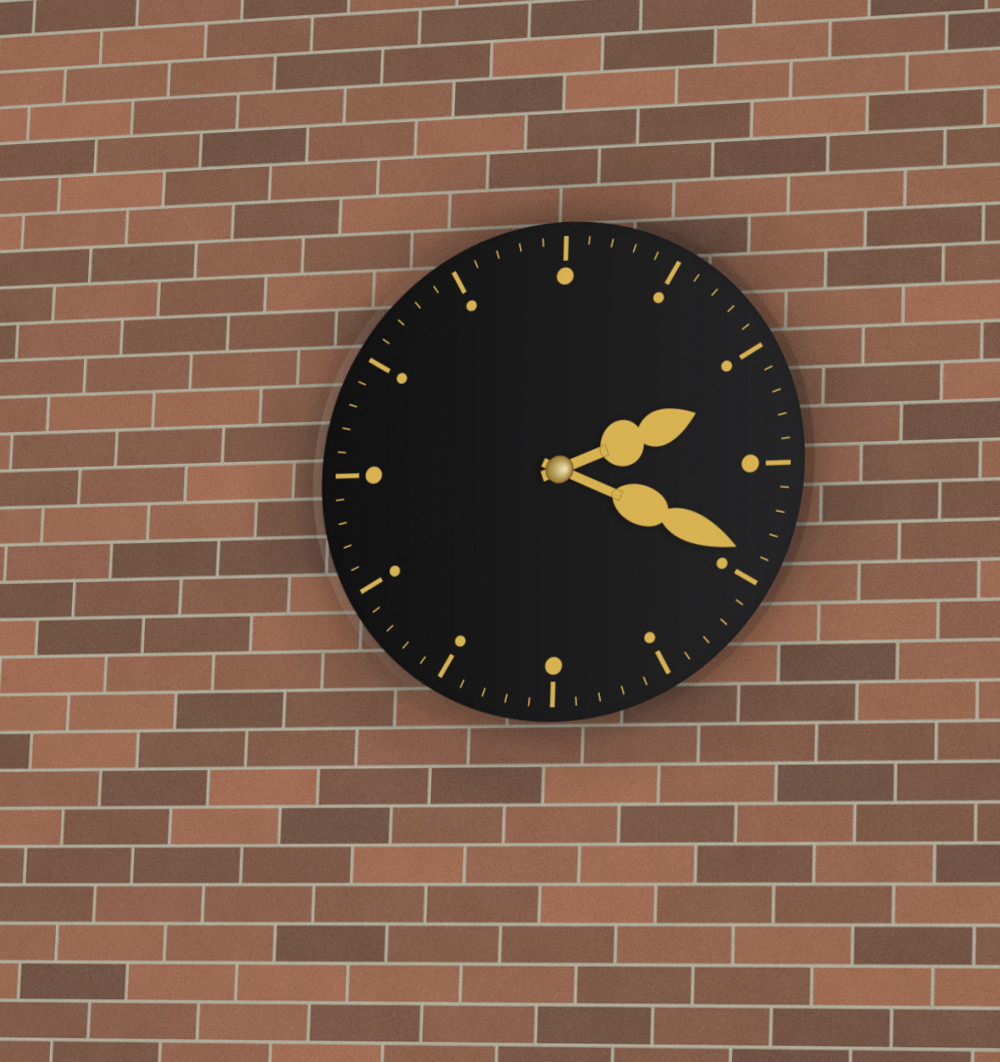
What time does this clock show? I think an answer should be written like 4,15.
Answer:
2,19
